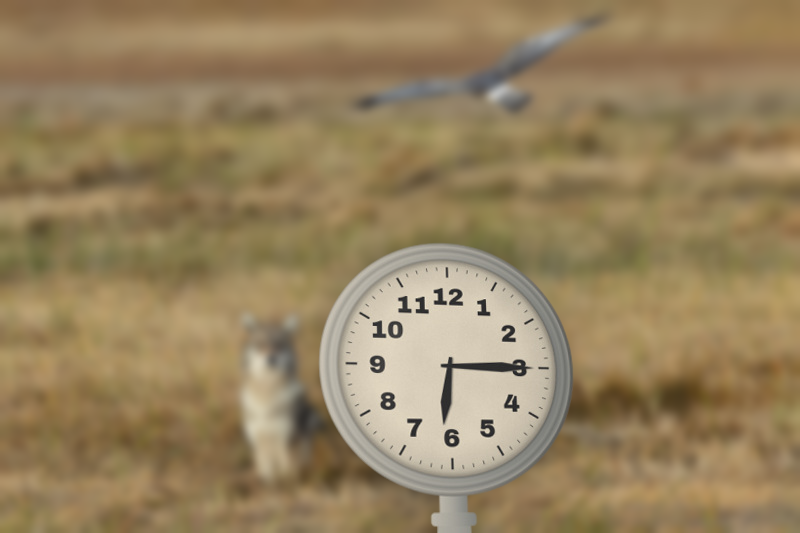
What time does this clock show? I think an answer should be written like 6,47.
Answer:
6,15
